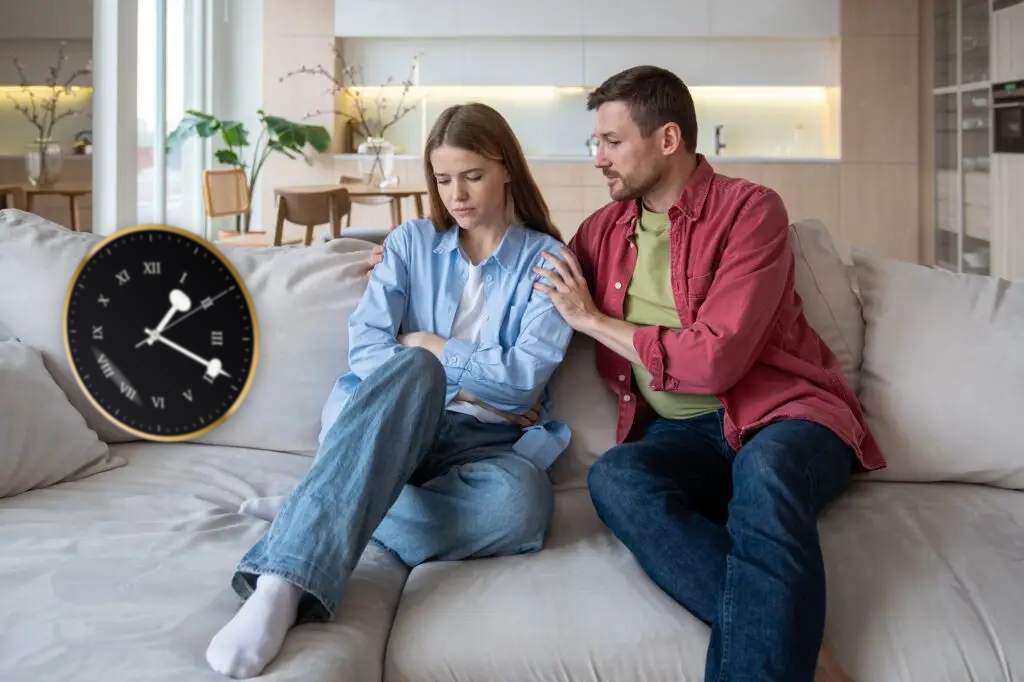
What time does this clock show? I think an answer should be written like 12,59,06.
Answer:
1,19,10
